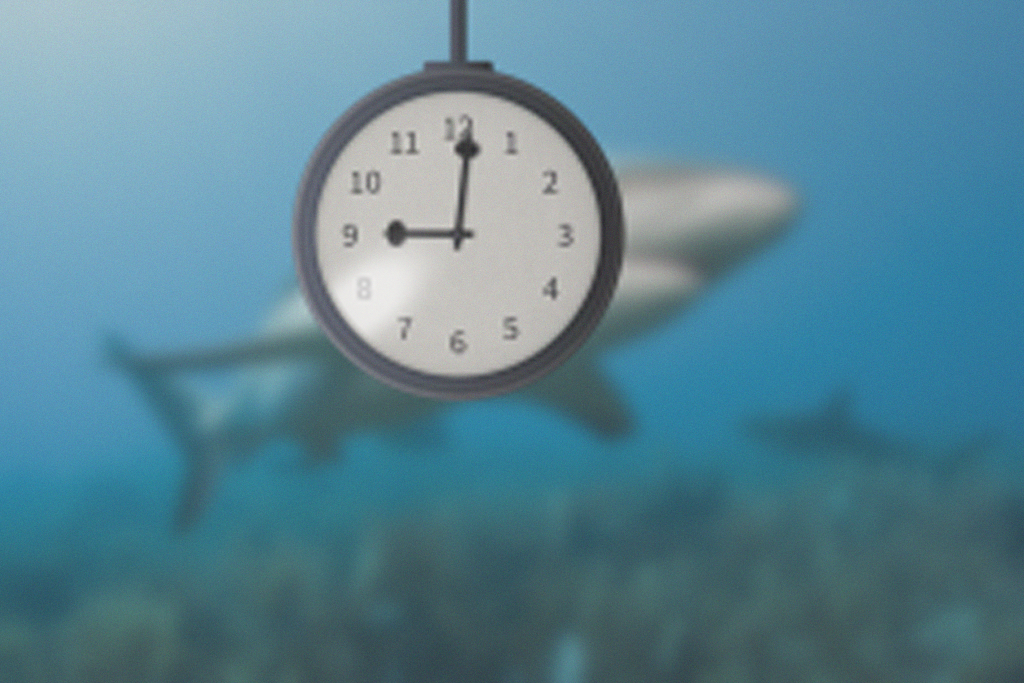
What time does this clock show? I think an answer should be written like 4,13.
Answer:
9,01
